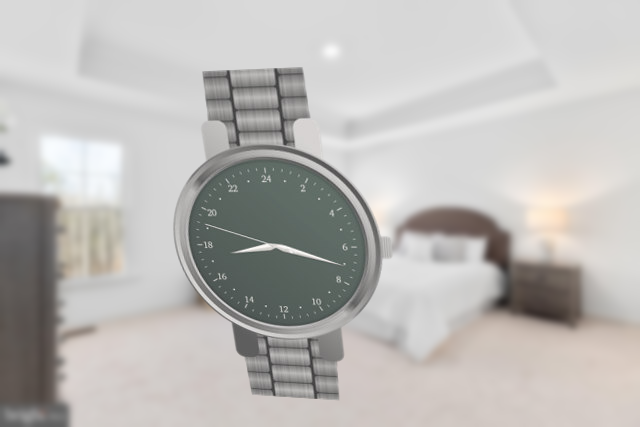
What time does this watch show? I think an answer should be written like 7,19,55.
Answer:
17,17,48
